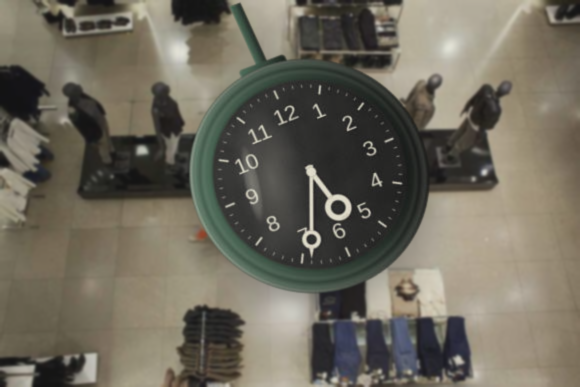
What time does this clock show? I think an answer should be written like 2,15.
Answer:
5,34
